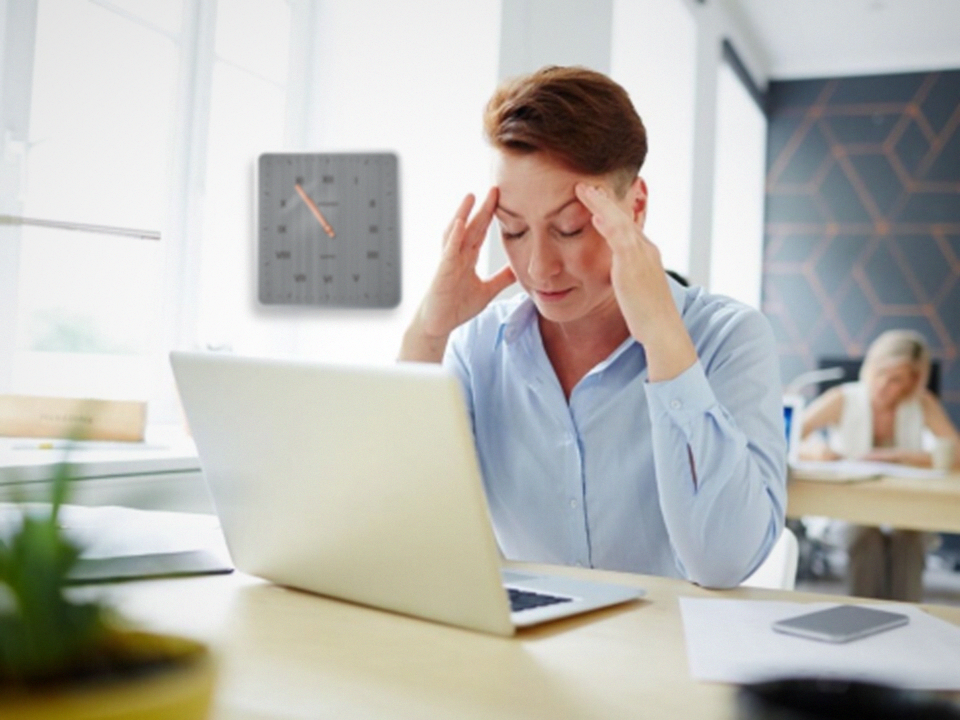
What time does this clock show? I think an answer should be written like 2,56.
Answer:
10,54
